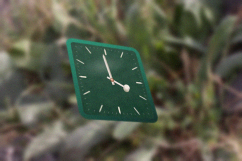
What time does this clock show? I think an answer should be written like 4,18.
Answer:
3,59
